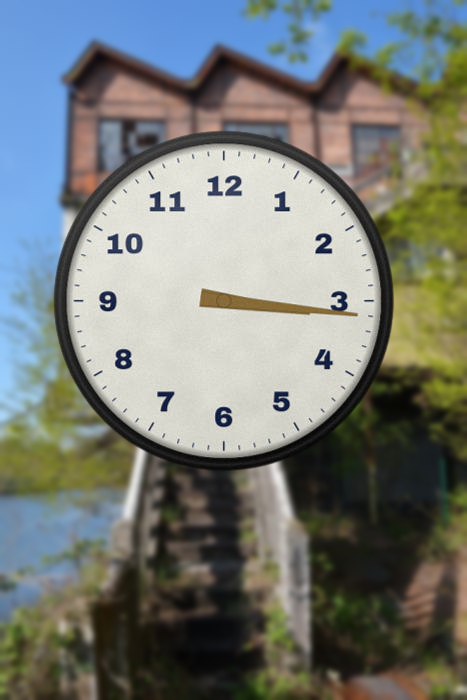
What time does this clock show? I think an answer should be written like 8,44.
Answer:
3,16
